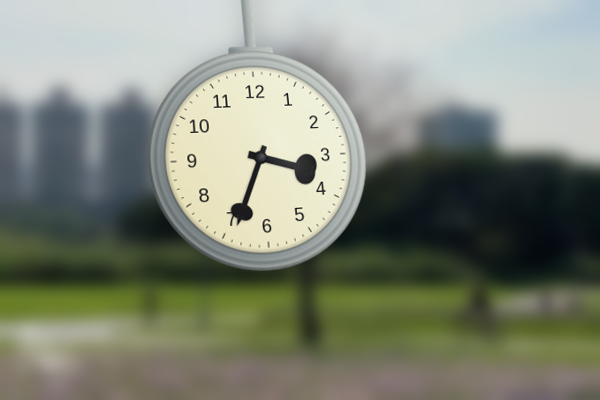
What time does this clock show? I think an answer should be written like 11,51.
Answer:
3,34
